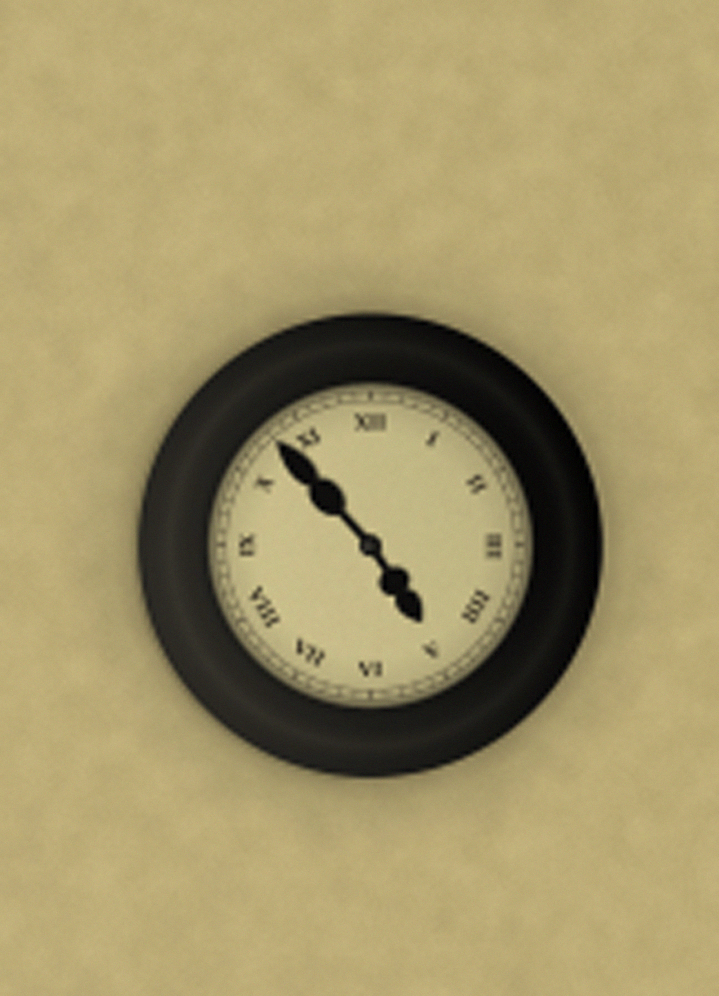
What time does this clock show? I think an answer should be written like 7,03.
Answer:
4,53
